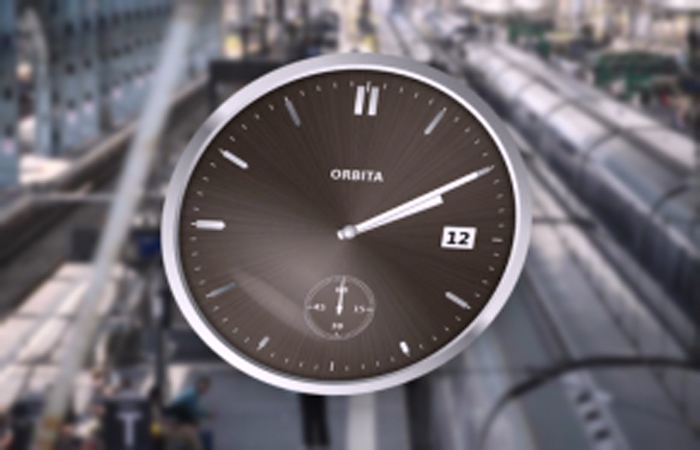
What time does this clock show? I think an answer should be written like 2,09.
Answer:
2,10
